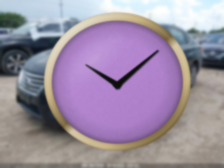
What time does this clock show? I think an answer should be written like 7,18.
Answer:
10,08
